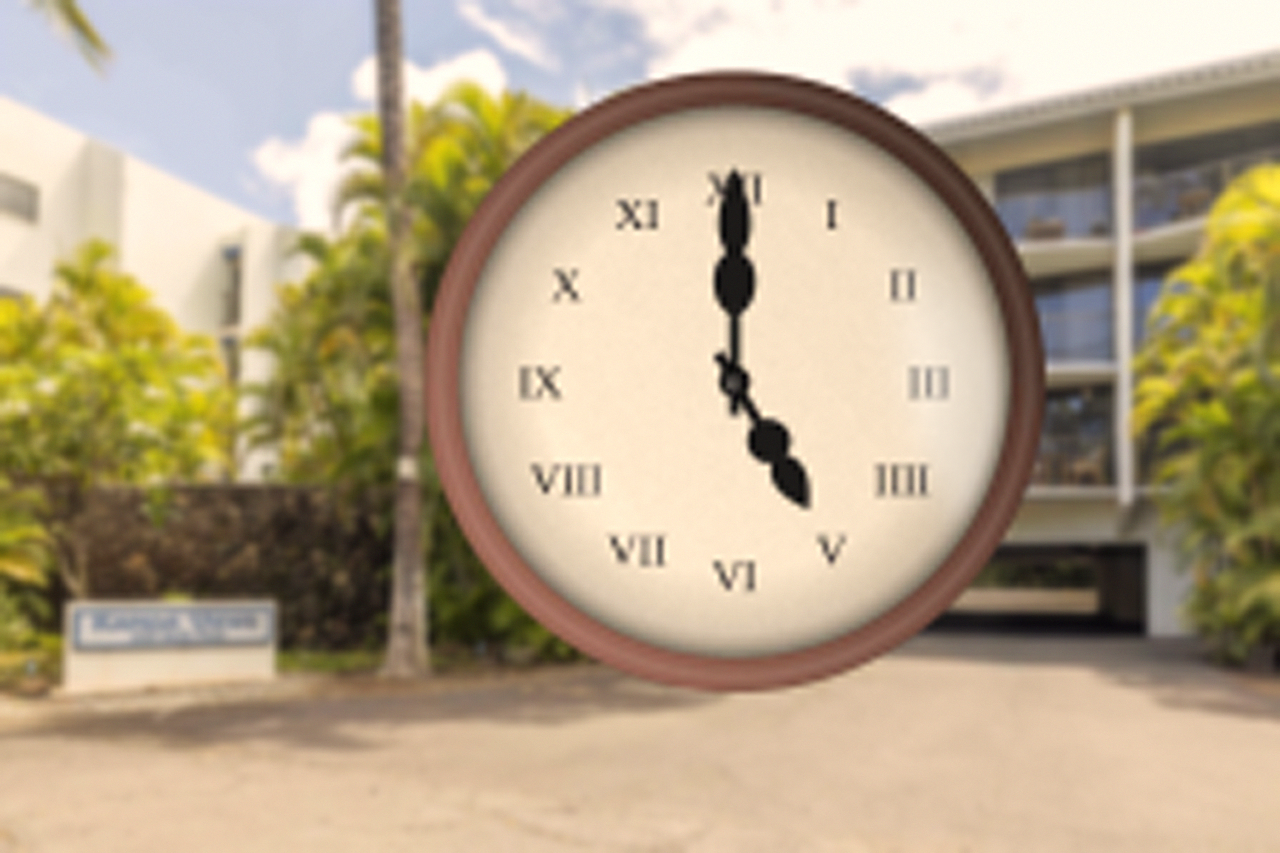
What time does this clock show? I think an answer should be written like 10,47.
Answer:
5,00
